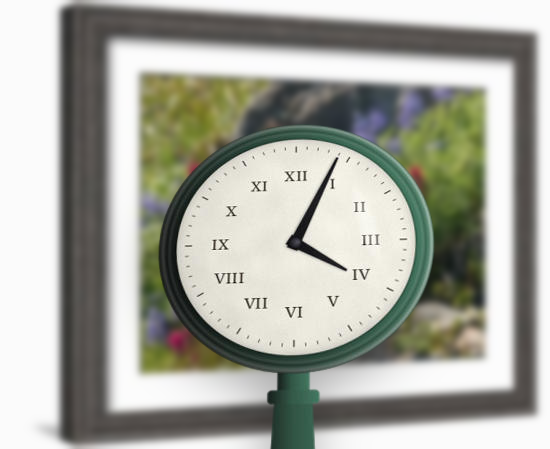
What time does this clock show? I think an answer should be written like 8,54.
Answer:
4,04
